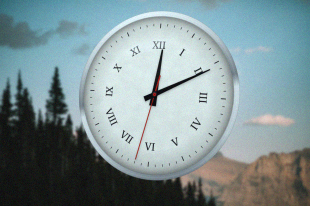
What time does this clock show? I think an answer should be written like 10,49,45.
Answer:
12,10,32
